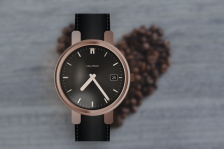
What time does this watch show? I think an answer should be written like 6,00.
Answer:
7,24
